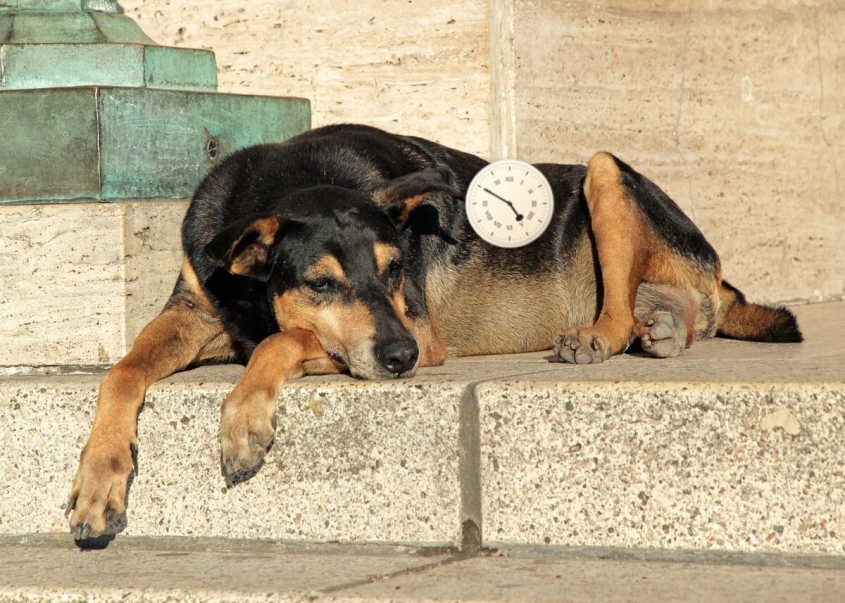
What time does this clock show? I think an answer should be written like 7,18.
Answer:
4,50
